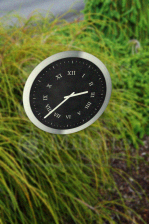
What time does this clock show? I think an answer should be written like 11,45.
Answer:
2,38
